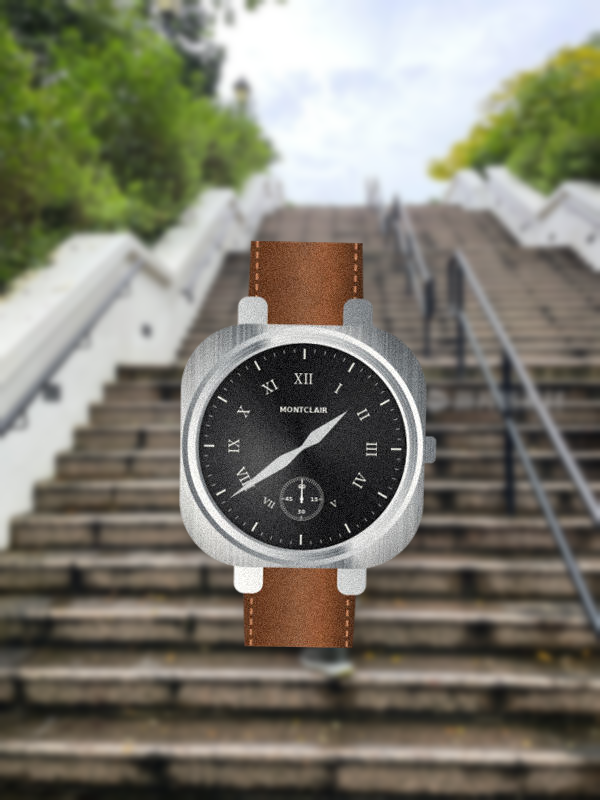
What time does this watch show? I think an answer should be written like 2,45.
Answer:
1,39
